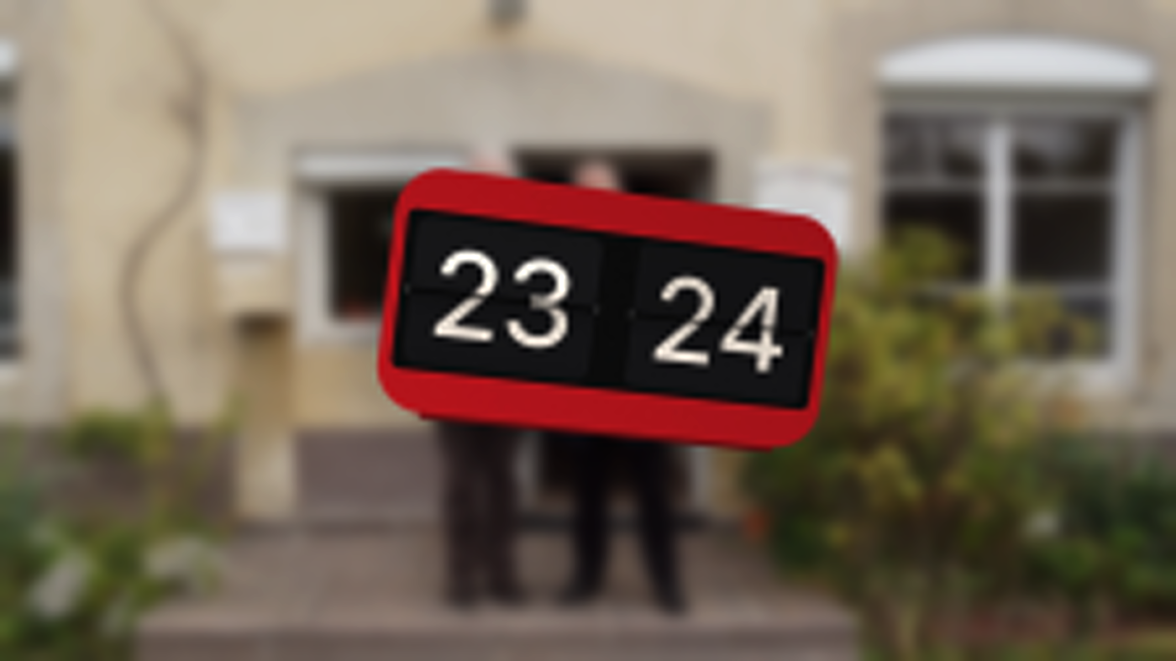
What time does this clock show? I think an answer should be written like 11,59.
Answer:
23,24
